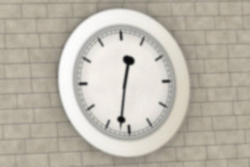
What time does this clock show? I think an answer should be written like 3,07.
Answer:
12,32
